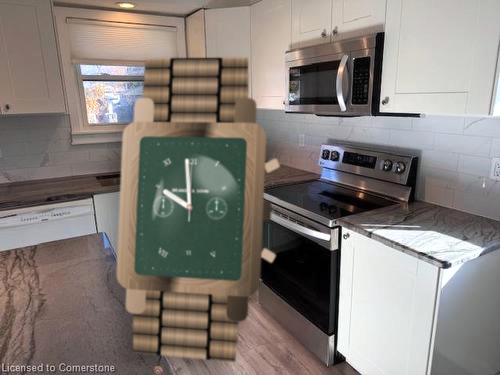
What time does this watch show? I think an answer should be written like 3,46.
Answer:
9,59
